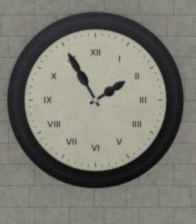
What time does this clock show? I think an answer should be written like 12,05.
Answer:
1,55
